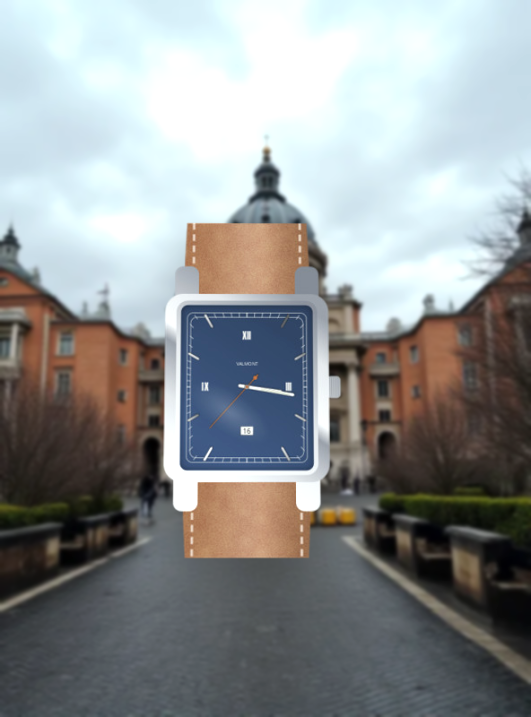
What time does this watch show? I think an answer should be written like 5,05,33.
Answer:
3,16,37
